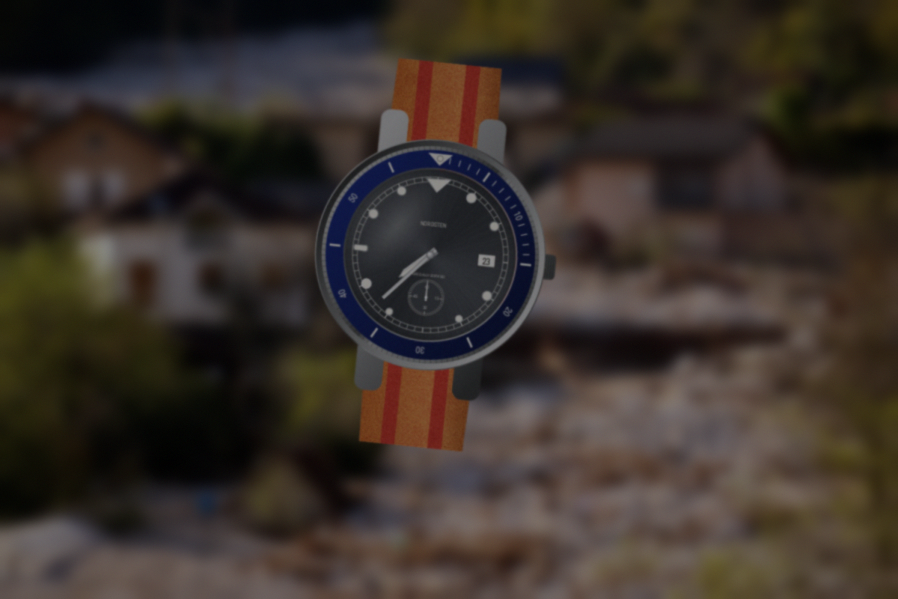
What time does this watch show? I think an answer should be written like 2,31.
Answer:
7,37
